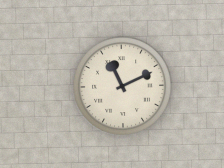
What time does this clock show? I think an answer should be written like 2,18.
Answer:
11,11
